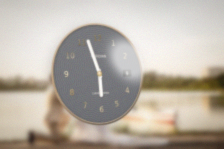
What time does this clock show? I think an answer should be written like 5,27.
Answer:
5,57
